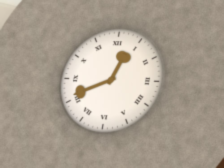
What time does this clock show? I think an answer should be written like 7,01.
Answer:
12,41
